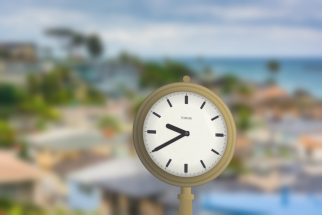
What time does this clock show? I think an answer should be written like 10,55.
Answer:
9,40
